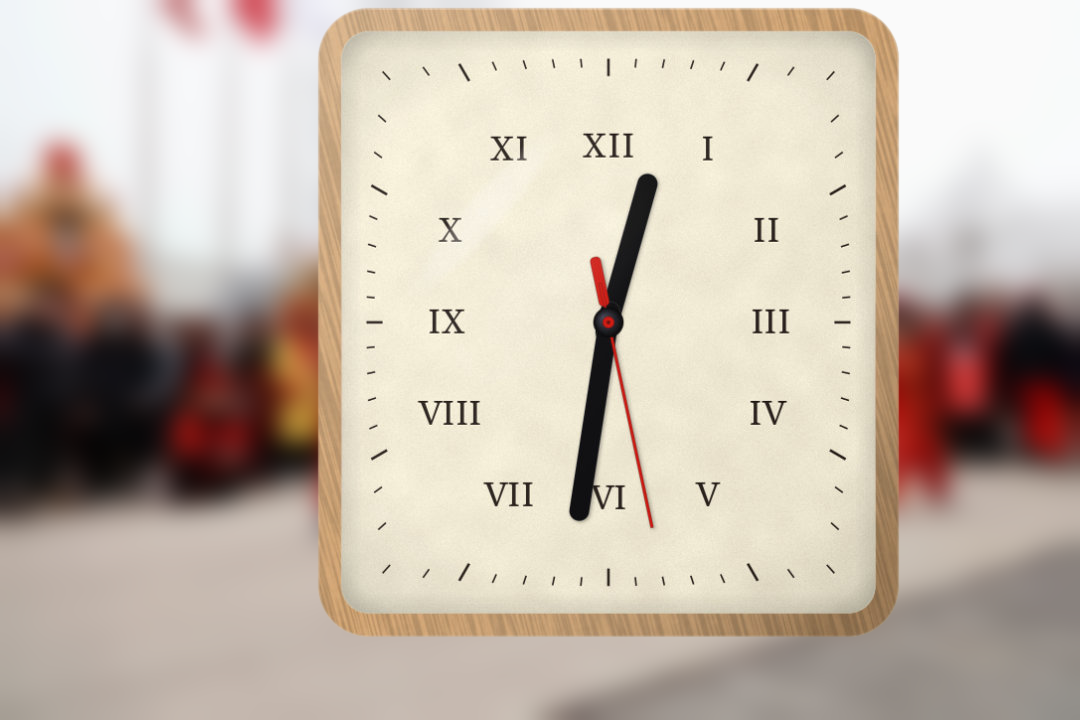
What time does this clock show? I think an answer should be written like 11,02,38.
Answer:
12,31,28
